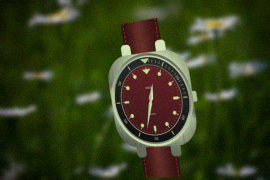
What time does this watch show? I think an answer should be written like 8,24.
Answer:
12,33
